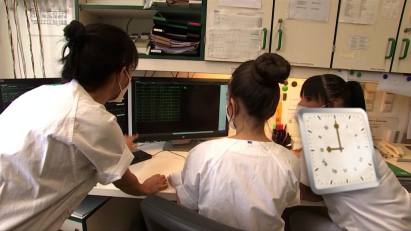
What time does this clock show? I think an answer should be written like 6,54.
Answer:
9,00
